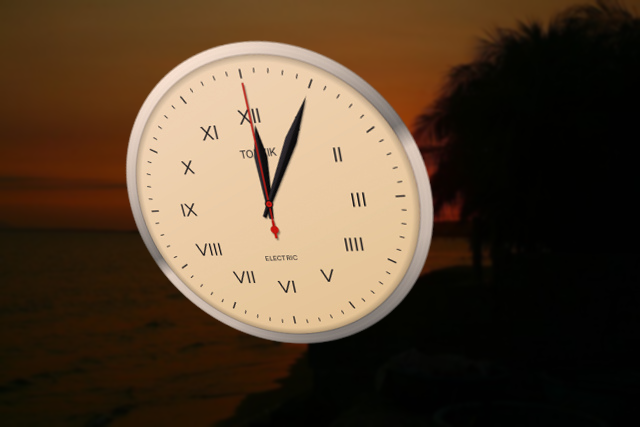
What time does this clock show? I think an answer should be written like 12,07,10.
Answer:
12,05,00
